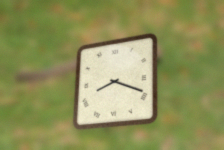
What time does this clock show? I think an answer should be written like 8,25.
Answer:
8,19
